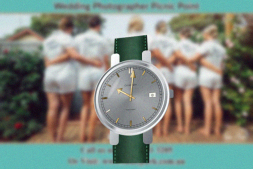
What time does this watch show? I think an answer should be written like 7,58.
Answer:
10,01
